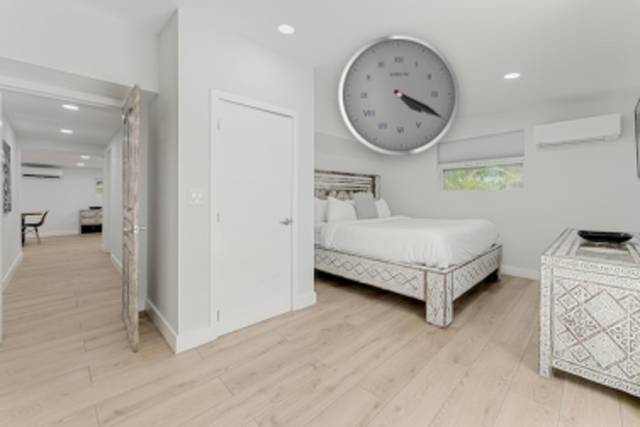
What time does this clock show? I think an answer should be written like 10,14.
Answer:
4,20
